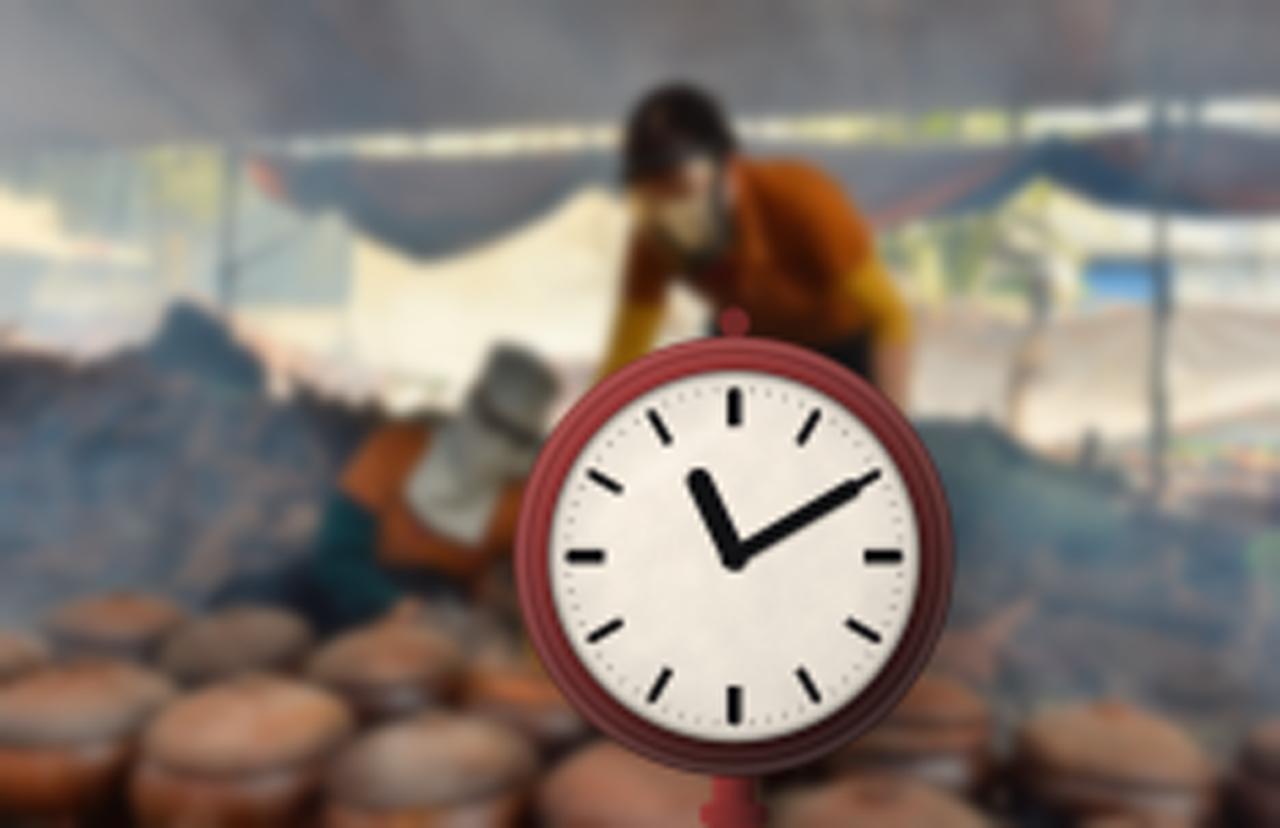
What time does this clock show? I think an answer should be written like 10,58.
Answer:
11,10
